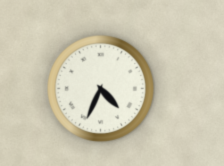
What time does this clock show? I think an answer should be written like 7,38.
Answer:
4,34
